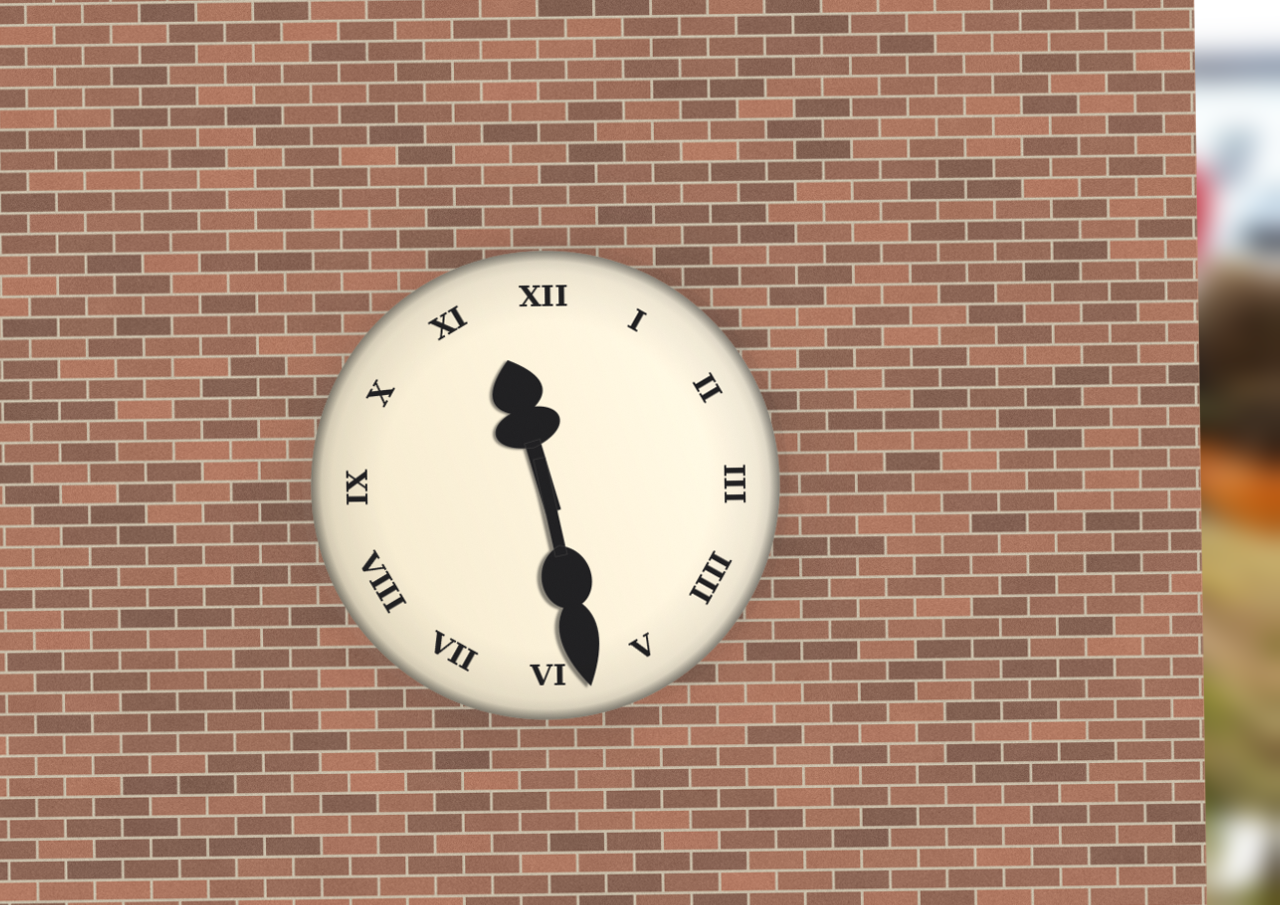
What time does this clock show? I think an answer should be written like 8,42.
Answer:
11,28
